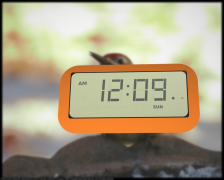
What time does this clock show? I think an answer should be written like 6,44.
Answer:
12,09
